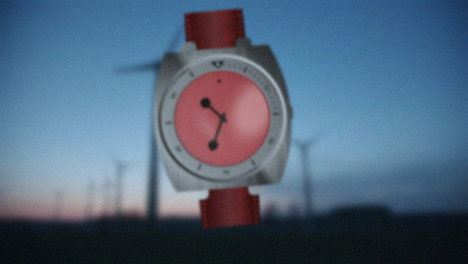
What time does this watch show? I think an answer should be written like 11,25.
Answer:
10,34
